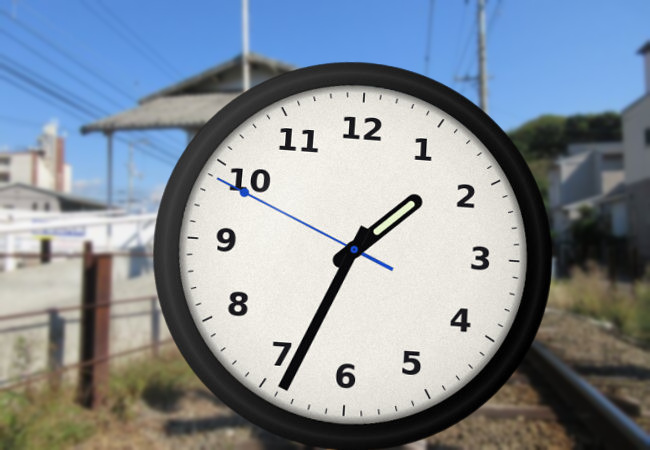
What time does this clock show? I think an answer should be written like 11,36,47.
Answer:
1,33,49
